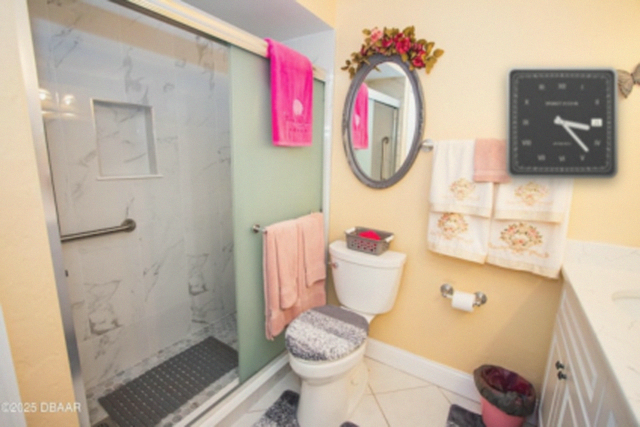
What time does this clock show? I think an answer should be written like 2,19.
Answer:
3,23
